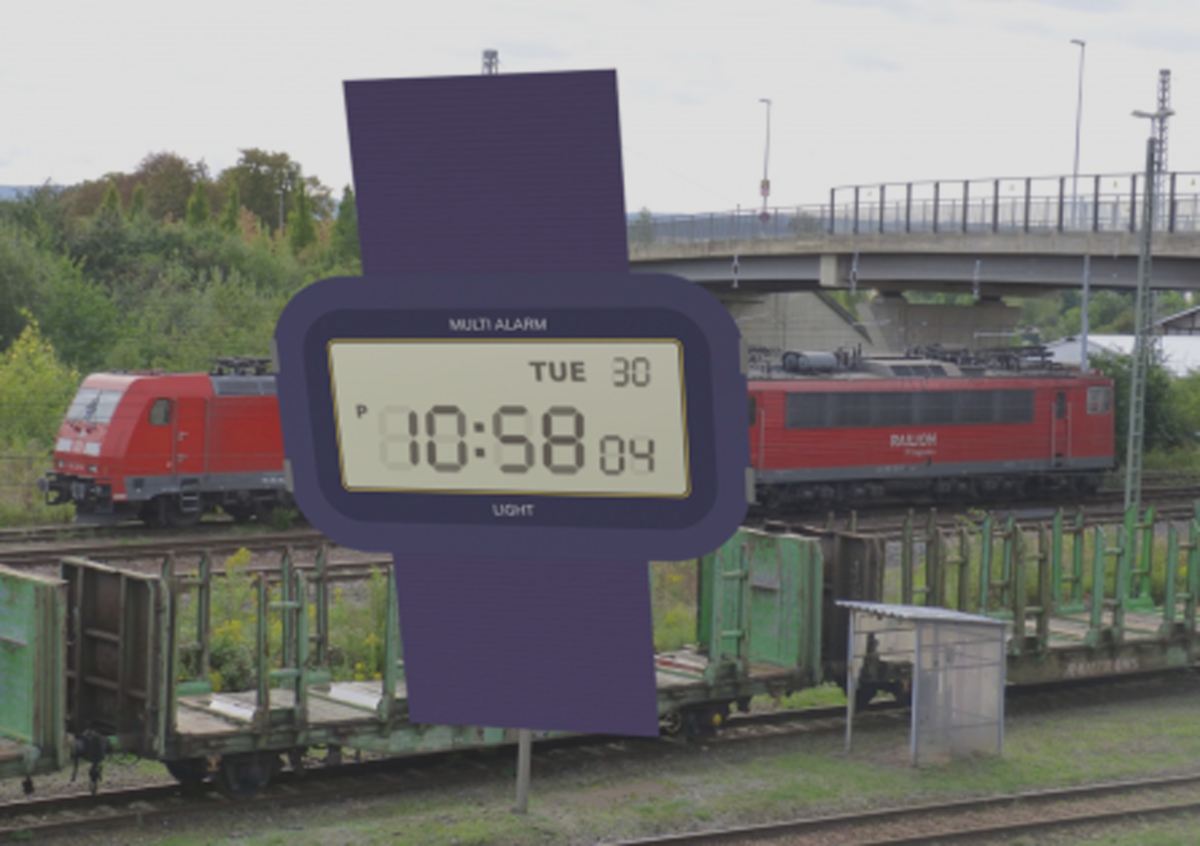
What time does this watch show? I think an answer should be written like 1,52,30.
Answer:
10,58,04
